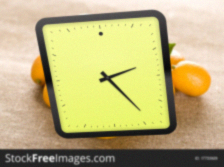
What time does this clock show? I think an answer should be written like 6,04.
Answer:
2,24
